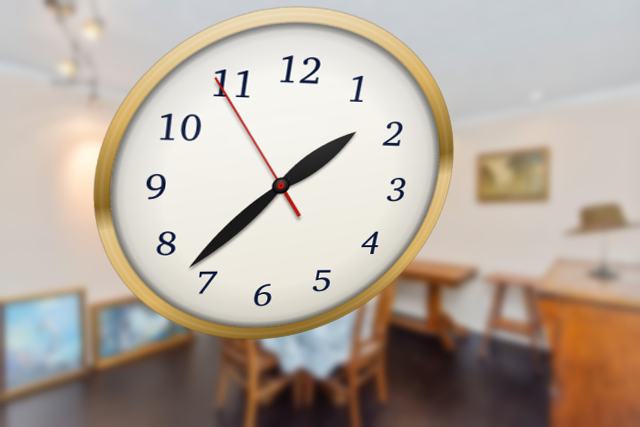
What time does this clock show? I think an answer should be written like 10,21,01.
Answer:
1,36,54
